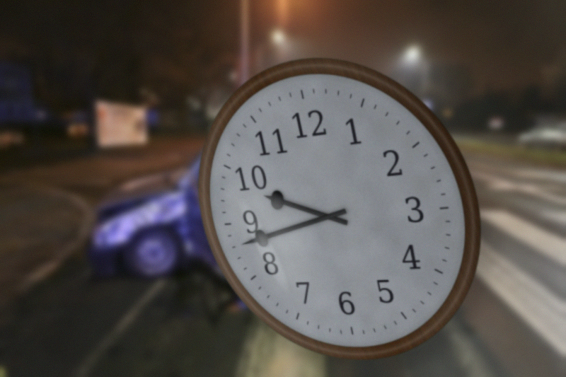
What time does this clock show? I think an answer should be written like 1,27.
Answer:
9,43
